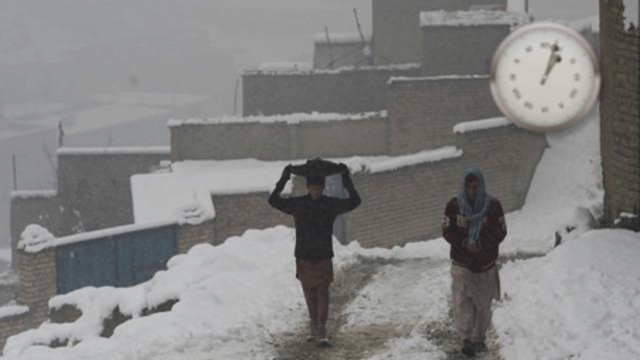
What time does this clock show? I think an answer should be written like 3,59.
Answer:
1,03
